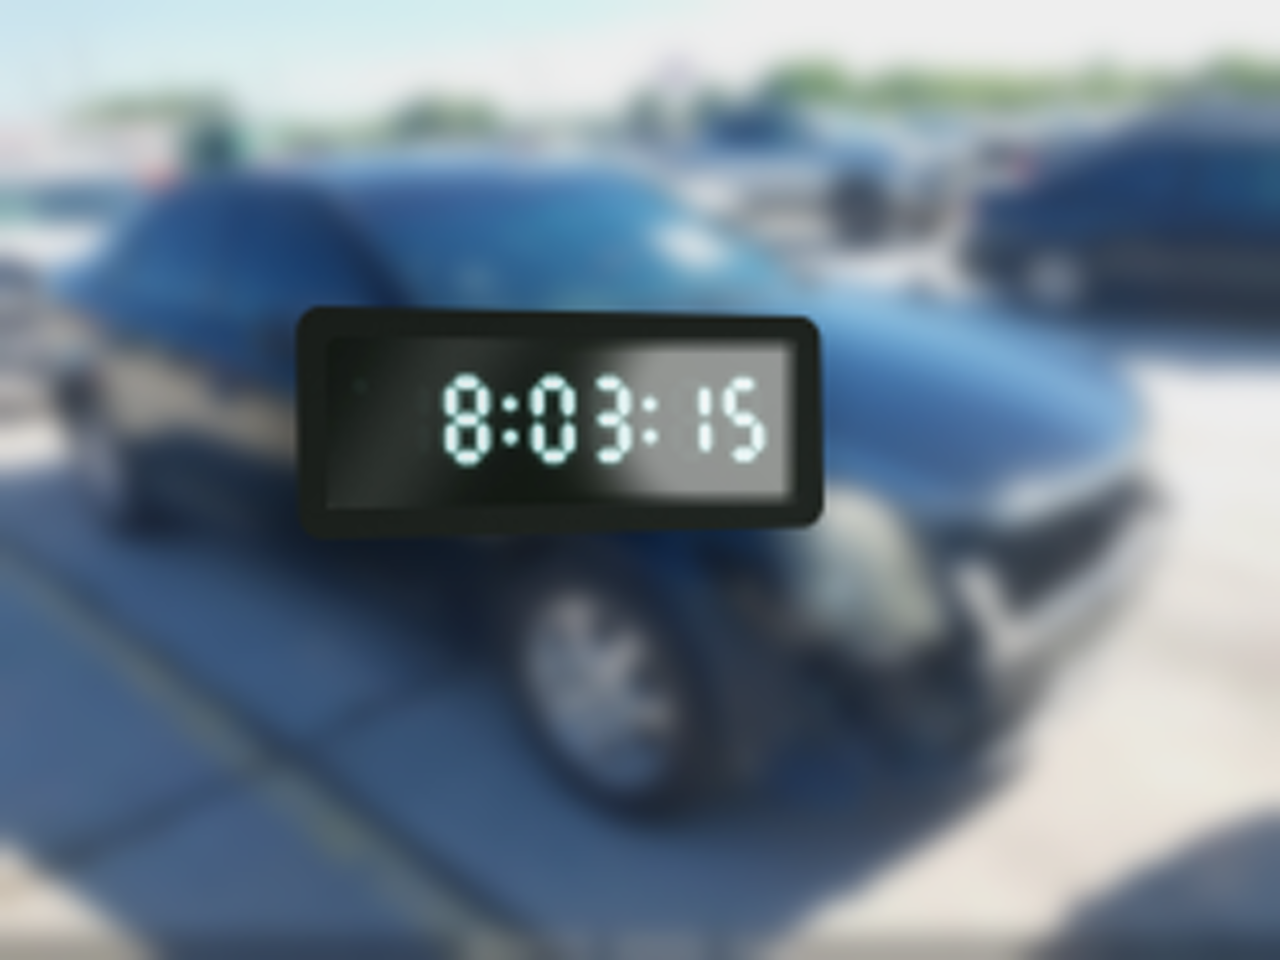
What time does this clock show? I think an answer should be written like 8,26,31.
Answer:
8,03,15
